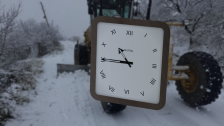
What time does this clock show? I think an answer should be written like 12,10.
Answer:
10,45
